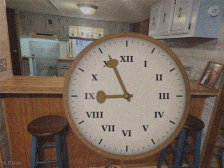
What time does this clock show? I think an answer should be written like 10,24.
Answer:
8,56
